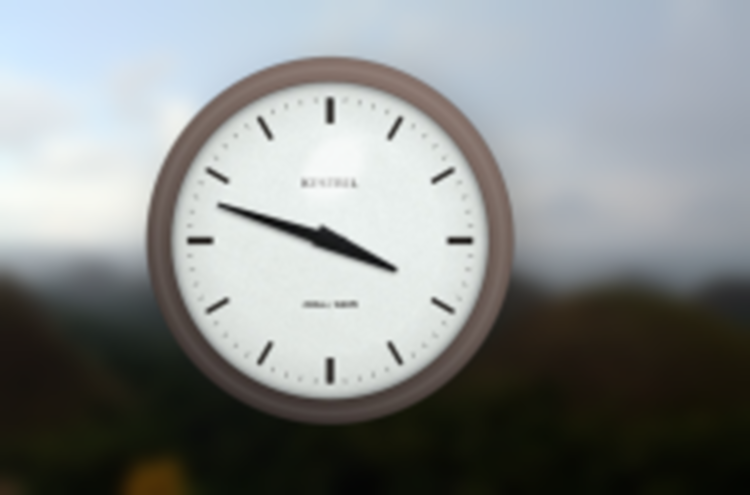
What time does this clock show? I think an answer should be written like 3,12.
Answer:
3,48
